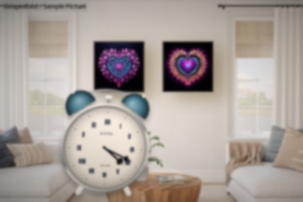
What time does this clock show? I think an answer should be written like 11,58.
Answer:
4,19
